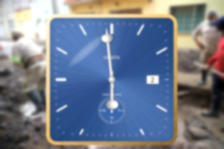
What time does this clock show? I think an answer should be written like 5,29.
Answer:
5,59
